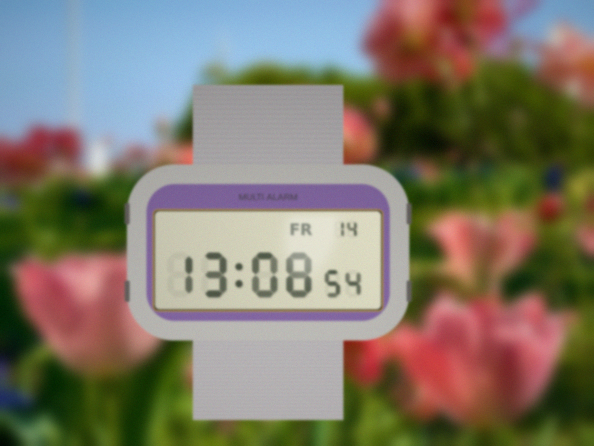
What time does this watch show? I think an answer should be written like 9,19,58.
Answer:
13,08,54
